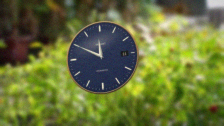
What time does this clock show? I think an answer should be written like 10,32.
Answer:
11,50
